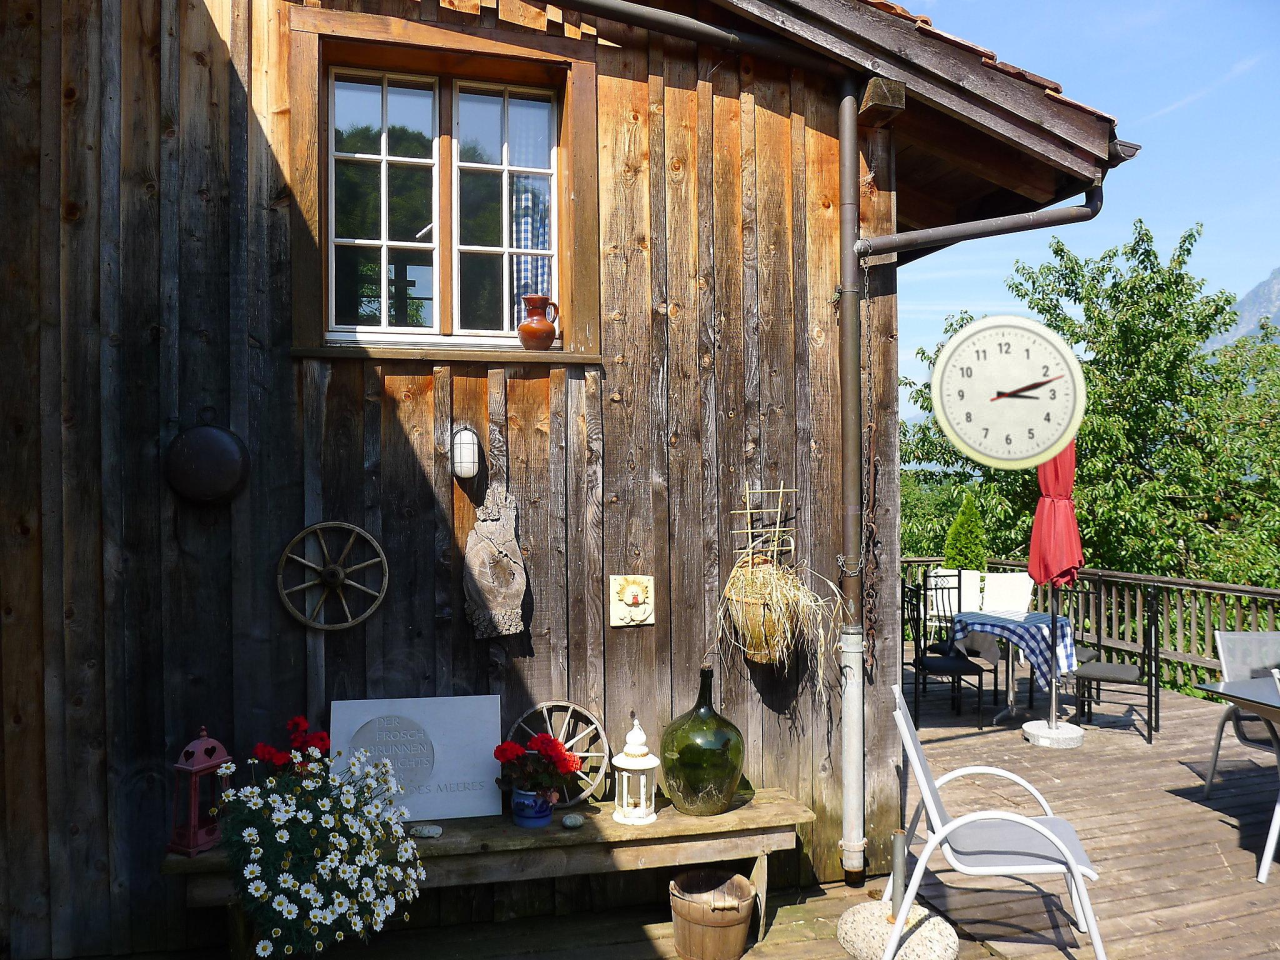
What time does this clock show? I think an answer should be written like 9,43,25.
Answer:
3,12,12
